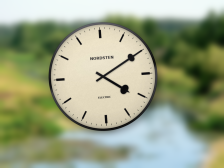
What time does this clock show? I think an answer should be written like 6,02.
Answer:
4,10
